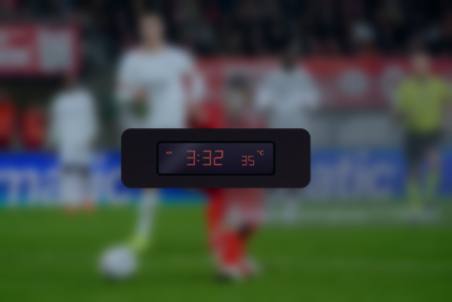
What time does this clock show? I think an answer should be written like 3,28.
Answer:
3,32
